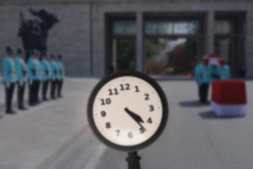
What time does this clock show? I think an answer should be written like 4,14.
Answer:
4,24
